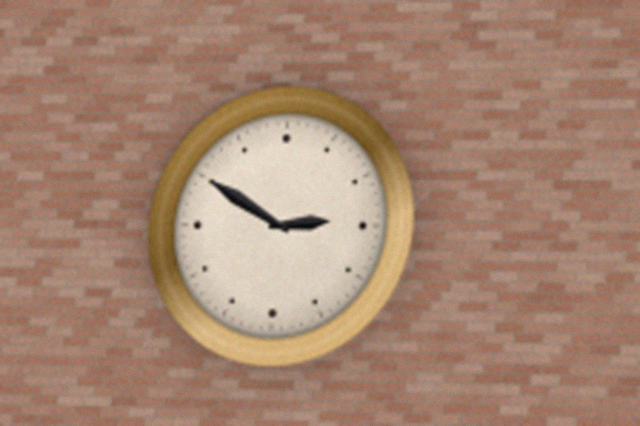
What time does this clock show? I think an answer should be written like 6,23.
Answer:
2,50
